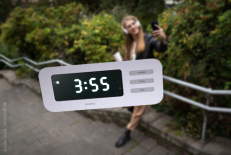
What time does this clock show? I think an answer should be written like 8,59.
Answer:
3,55
